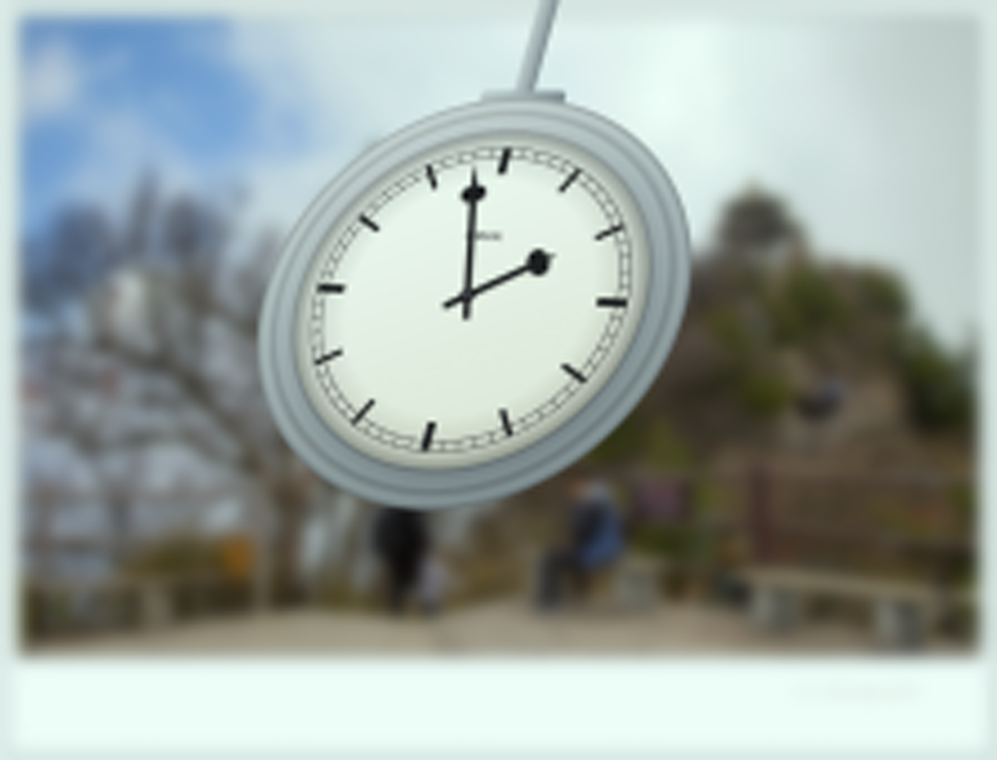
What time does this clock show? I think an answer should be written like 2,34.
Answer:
1,58
